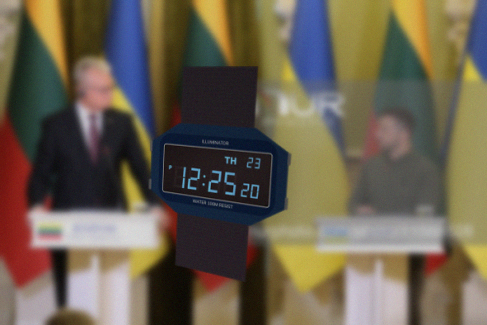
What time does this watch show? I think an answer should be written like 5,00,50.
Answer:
12,25,20
